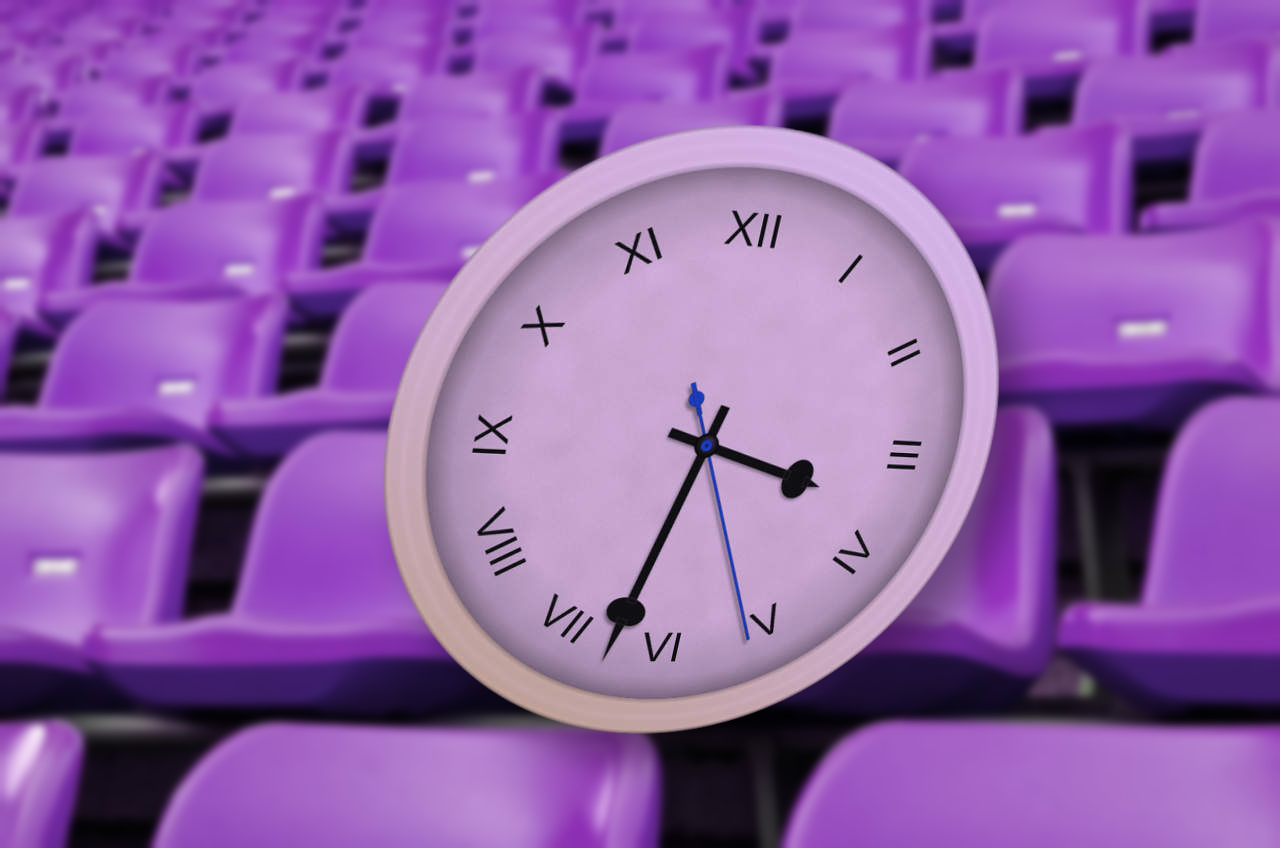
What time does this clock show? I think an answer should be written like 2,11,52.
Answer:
3,32,26
